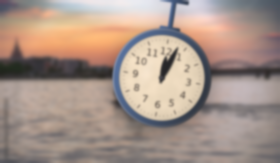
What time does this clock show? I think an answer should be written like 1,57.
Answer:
12,03
